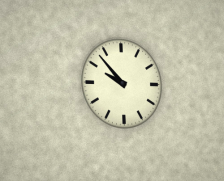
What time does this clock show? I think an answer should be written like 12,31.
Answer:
9,53
